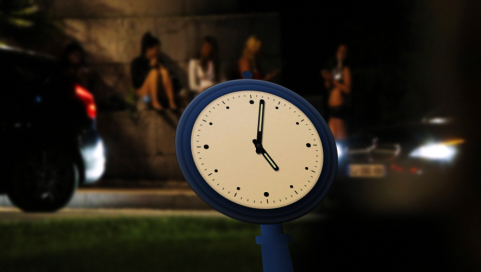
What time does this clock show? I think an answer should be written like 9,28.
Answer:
5,02
